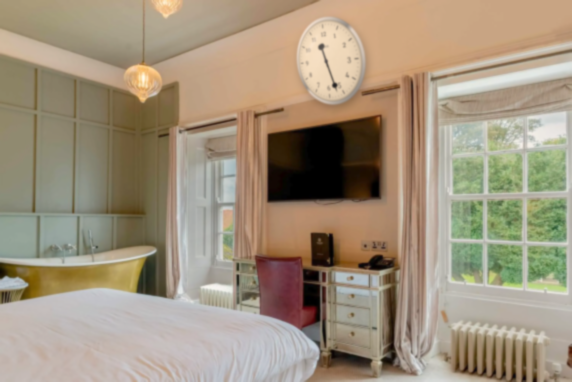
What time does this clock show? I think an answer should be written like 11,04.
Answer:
11,27
